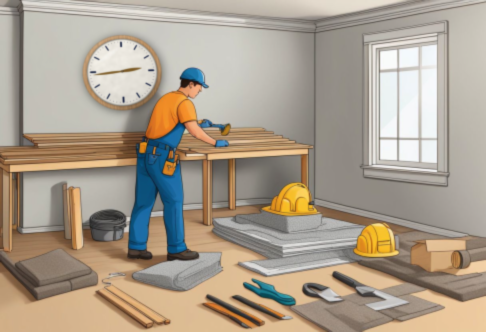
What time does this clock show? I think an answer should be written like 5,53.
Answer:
2,44
